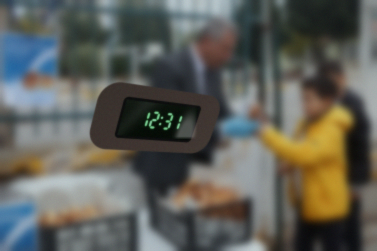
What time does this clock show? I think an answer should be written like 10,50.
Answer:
12,31
